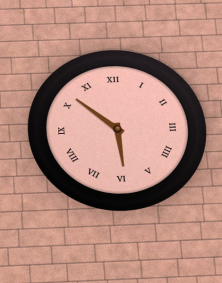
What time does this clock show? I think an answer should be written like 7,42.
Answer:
5,52
